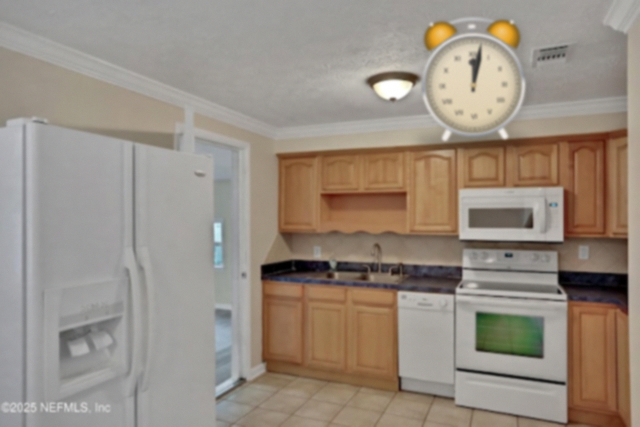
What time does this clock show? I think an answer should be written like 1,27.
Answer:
12,02
